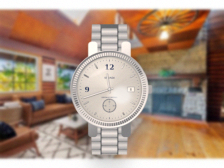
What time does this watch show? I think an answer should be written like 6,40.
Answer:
11,42
